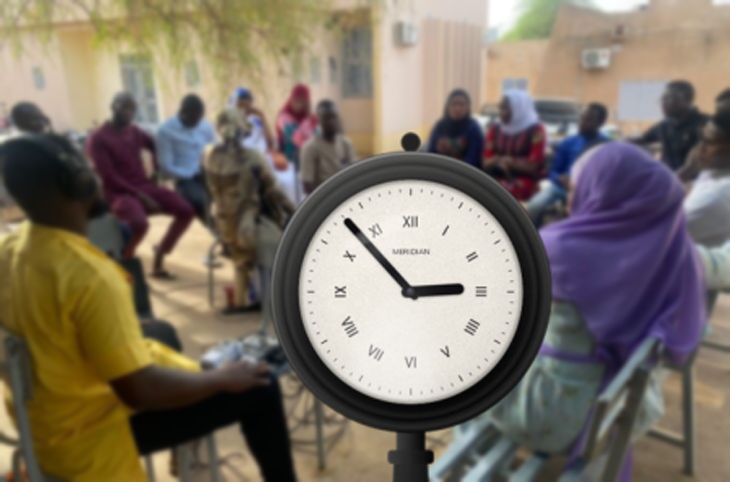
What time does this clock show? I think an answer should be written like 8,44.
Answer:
2,53
